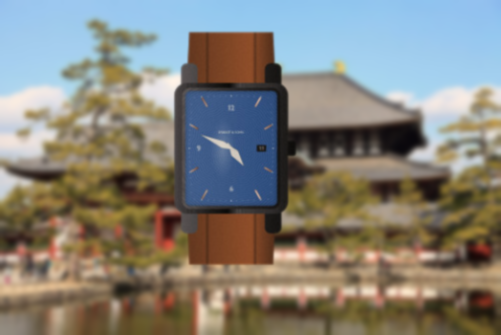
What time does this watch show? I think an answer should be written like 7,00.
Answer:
4,49
